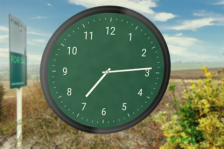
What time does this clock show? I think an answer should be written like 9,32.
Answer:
7,14
